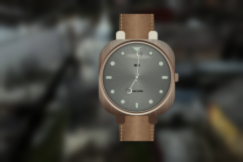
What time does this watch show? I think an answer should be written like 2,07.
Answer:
7,01
